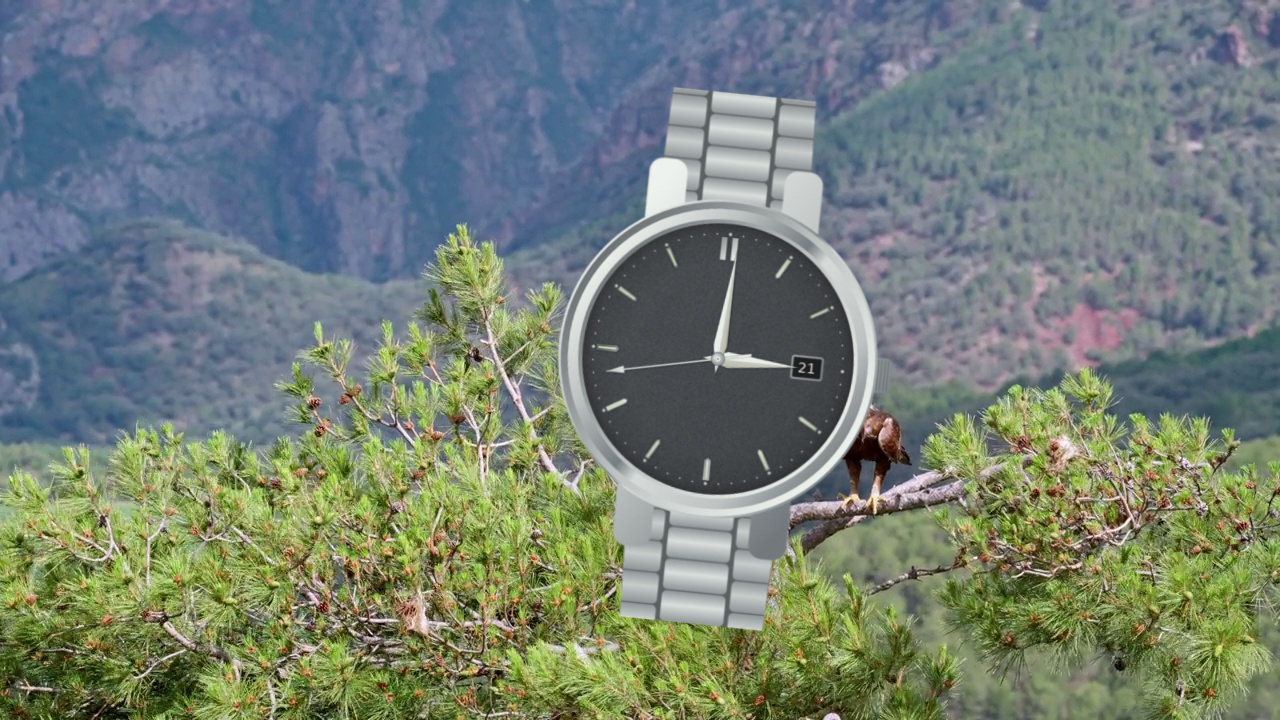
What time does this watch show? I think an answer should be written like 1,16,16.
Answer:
3,00,43
